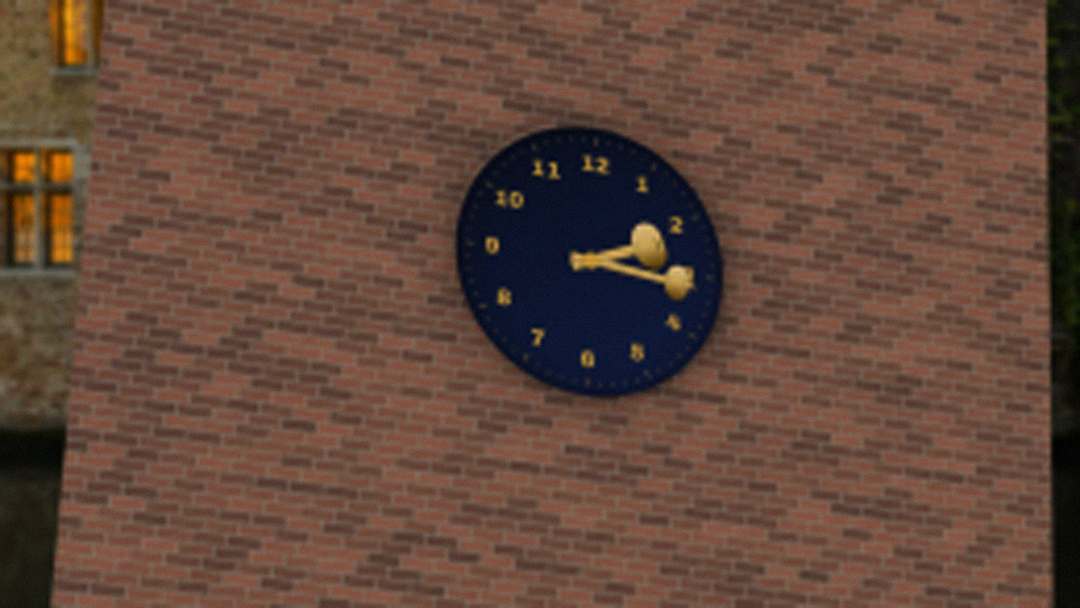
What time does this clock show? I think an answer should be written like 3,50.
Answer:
2,16
